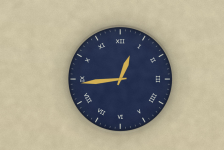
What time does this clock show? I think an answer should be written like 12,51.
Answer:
12,44
